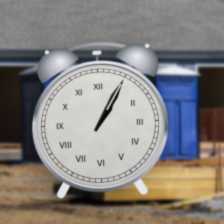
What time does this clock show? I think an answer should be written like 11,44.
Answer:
1,05
